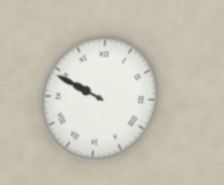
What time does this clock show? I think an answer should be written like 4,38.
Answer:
9,49
